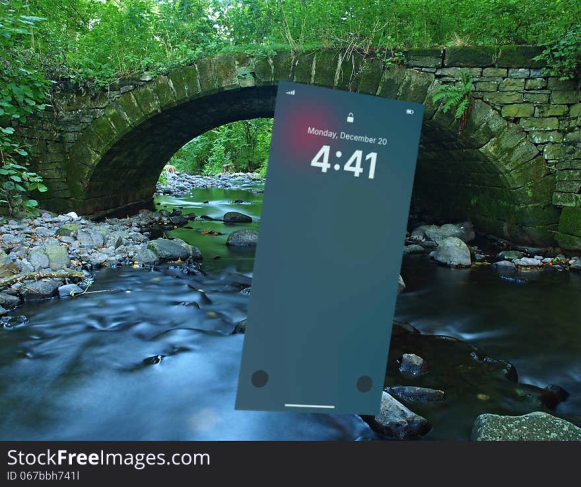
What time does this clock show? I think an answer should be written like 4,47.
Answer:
4,41
